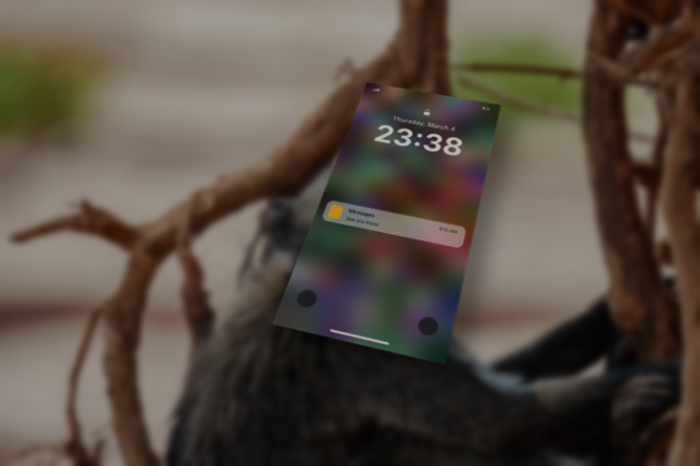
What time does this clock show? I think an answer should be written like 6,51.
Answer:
23,38
